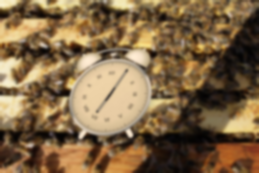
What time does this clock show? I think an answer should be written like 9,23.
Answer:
7,05
